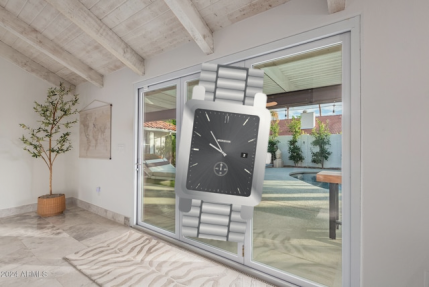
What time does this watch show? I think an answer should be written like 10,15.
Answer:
9,54
